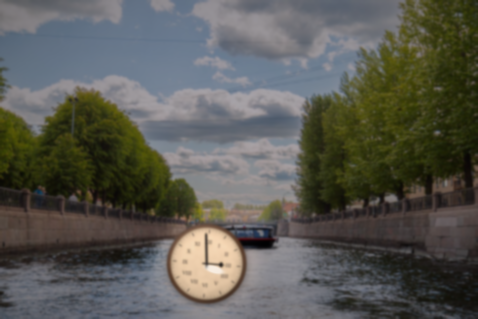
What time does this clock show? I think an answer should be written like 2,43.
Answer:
2,59
